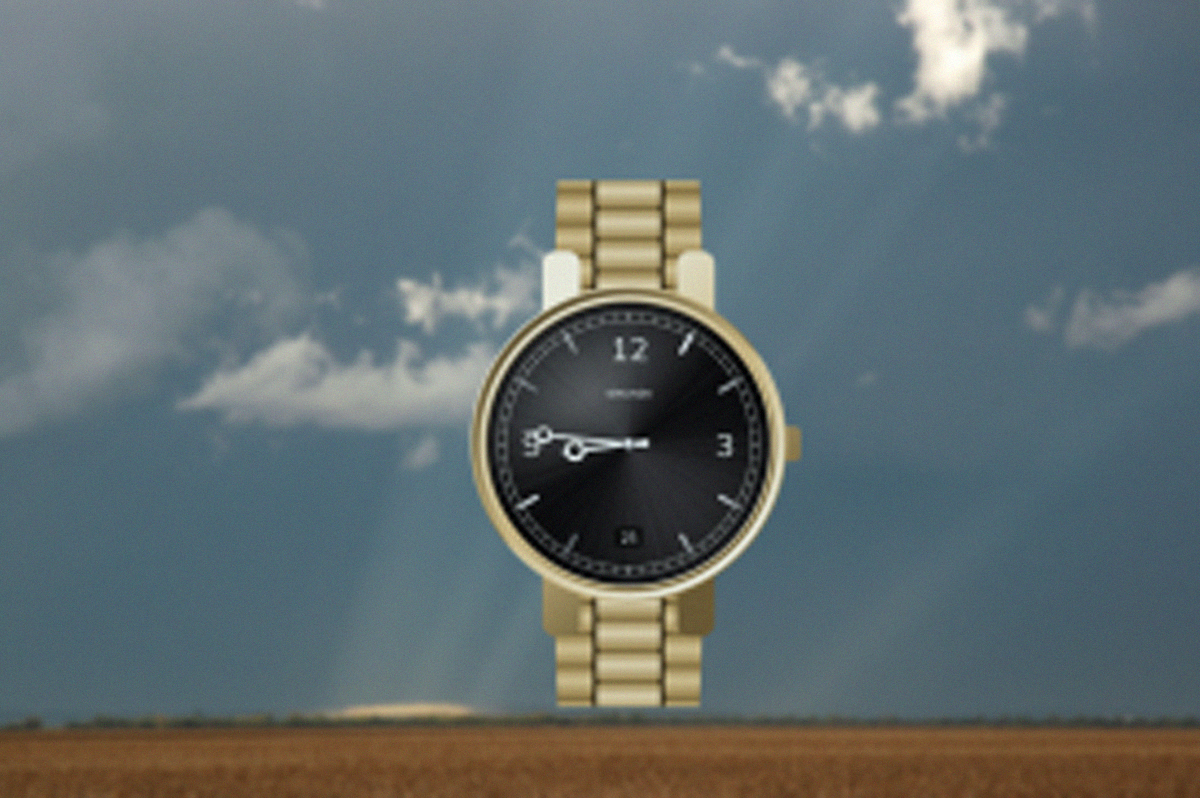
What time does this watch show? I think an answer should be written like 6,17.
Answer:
8,46
